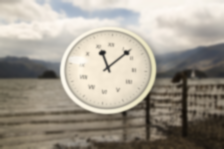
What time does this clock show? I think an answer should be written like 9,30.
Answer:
11,07
